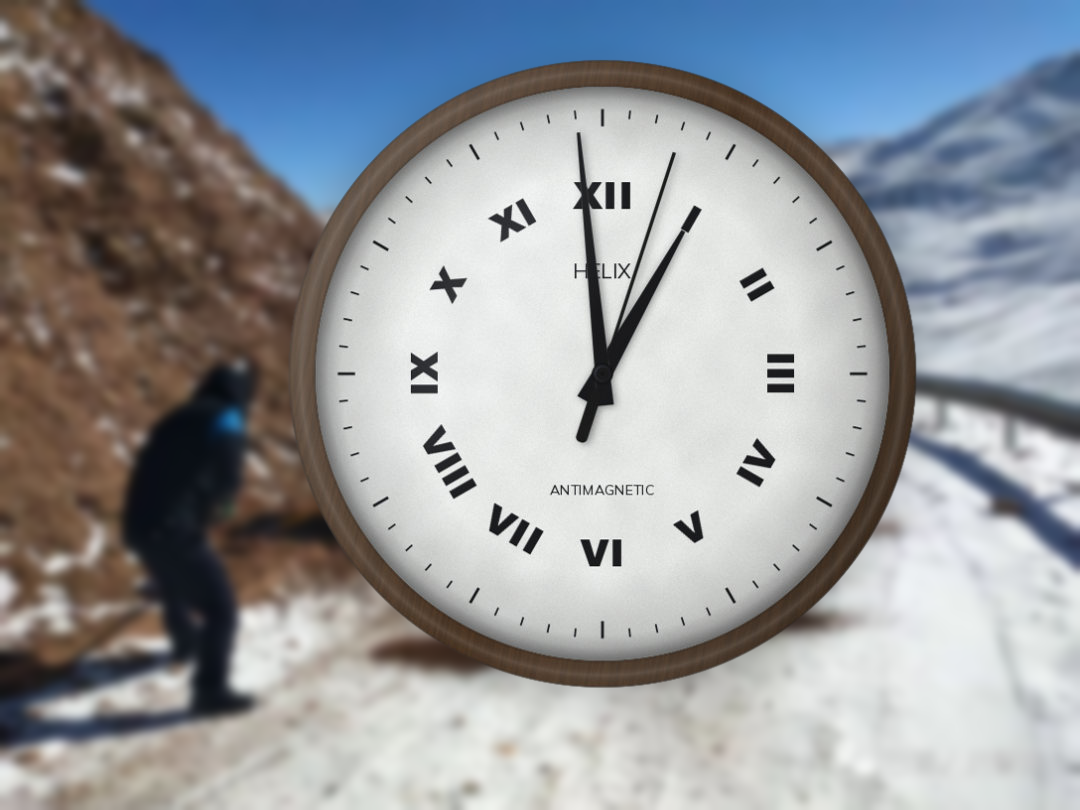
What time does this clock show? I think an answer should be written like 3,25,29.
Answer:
12,59,03
